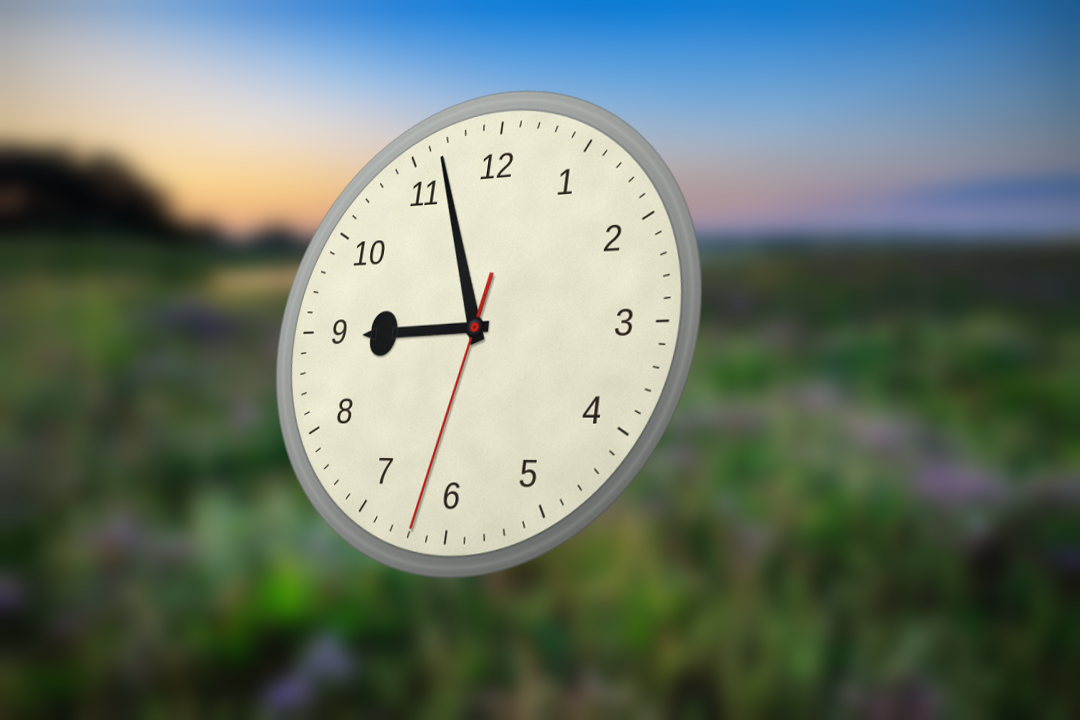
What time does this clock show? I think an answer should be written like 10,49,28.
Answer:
8,56,32
